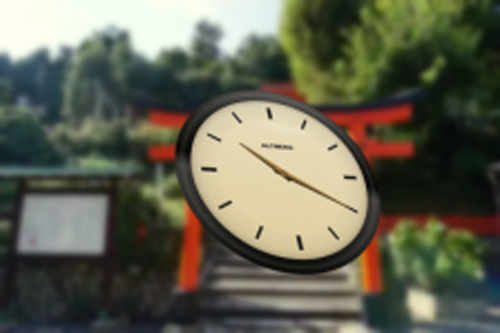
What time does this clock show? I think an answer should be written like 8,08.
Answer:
10,20
